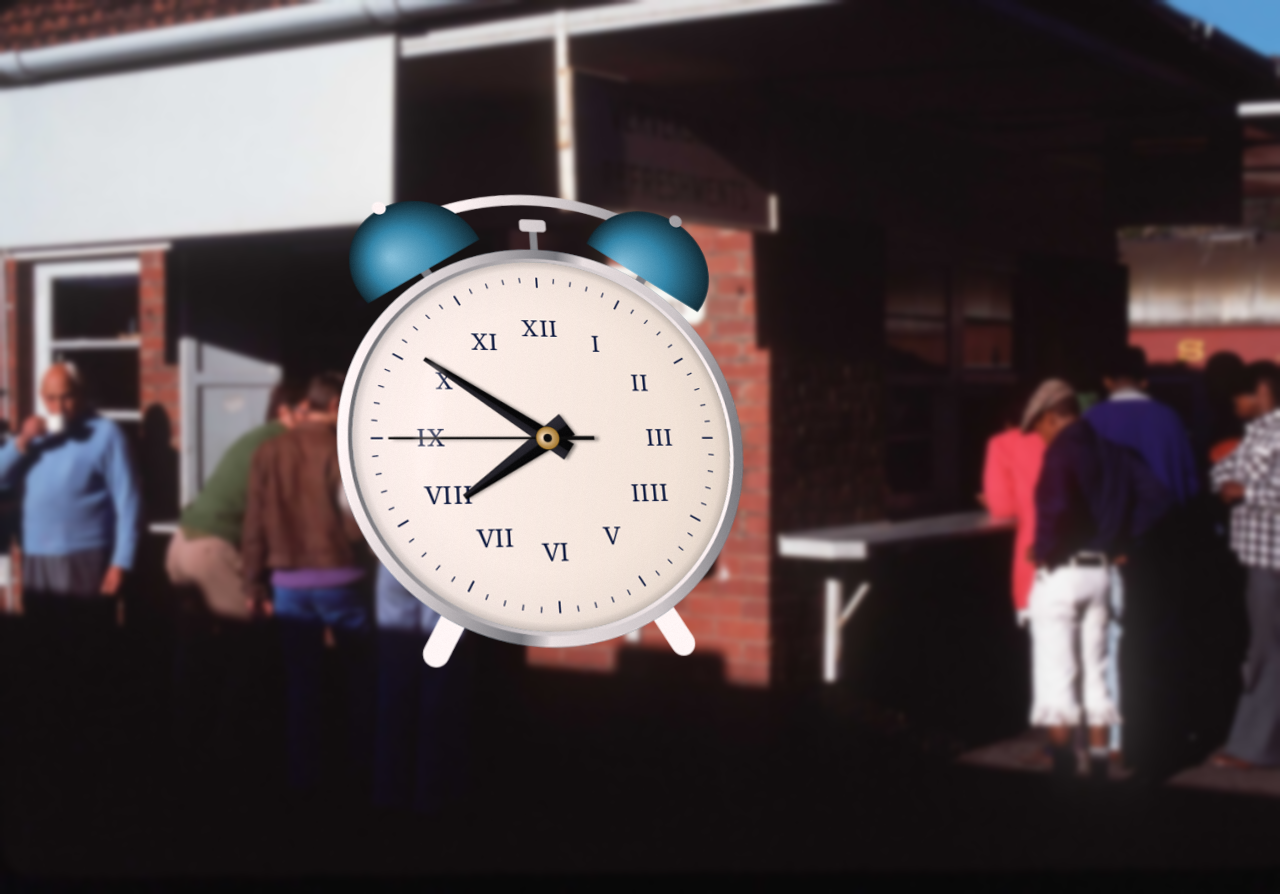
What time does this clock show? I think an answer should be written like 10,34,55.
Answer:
7,50,45
